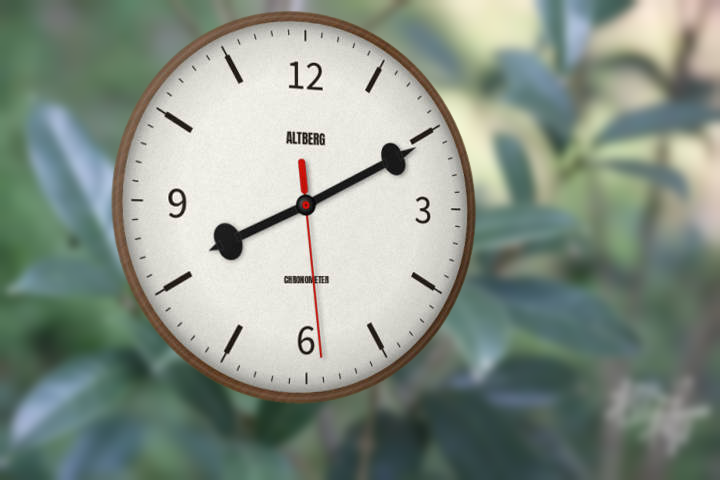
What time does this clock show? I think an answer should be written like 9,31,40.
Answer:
8,10,29
